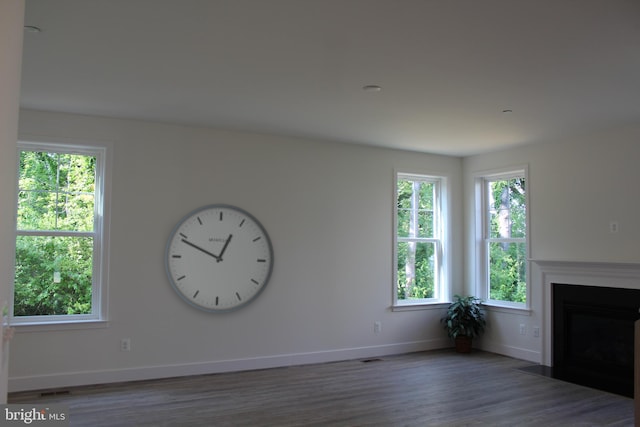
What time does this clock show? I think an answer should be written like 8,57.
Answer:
12,49
